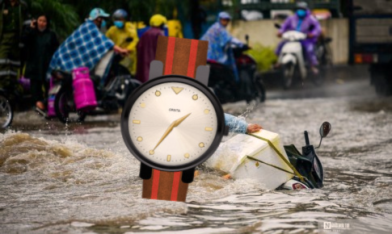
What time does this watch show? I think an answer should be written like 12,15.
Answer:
1,35
